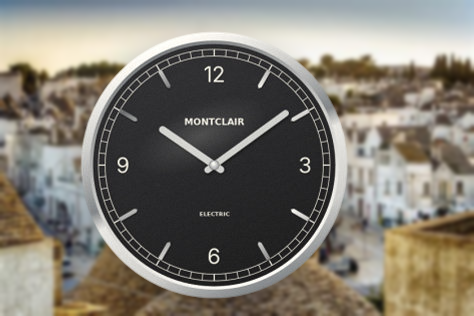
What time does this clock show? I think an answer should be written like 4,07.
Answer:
10,09
